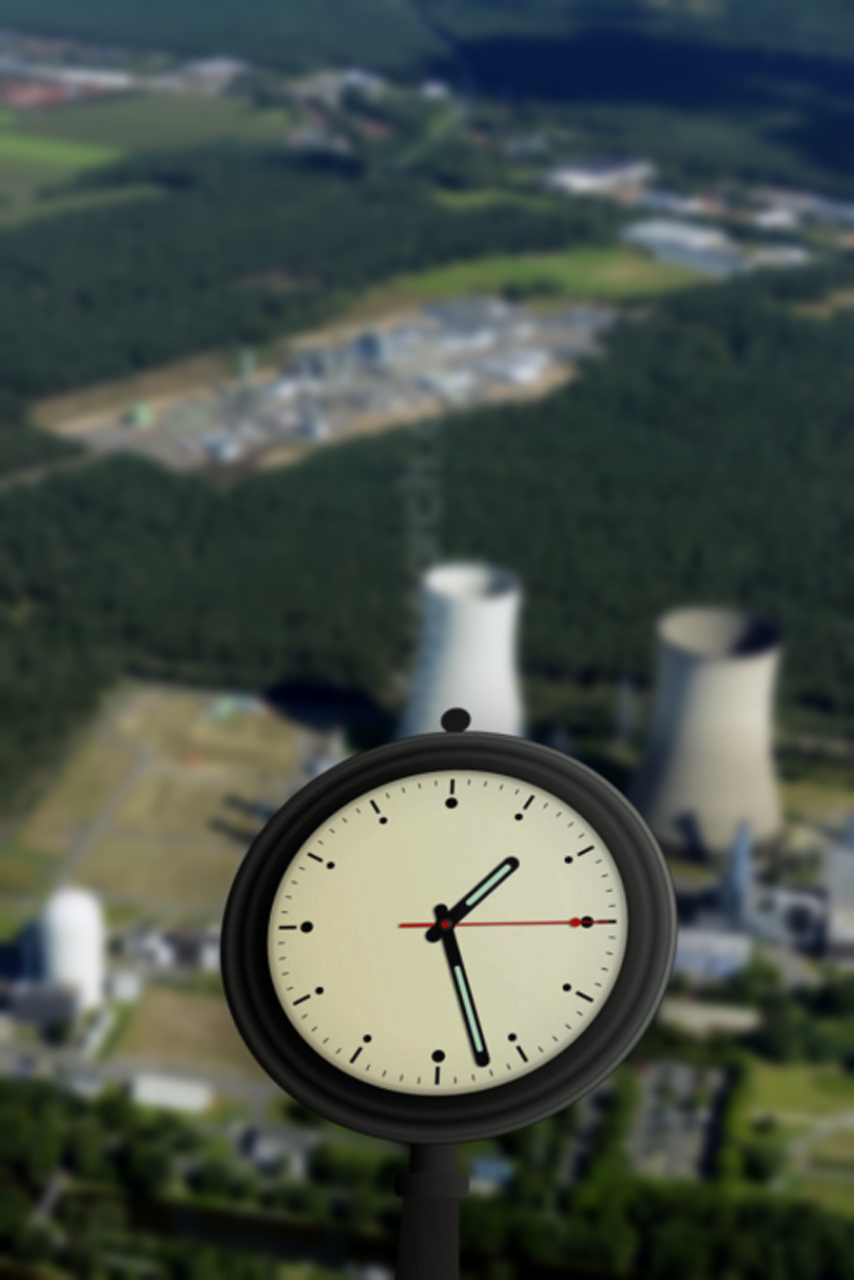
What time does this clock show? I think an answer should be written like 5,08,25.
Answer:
1,27,15
